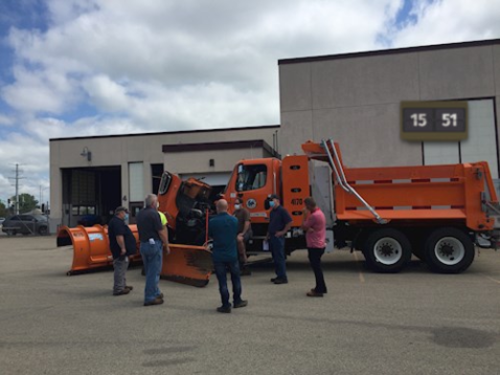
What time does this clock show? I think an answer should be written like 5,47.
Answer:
15,51
